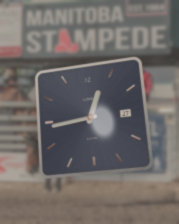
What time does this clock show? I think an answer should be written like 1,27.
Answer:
12,44
